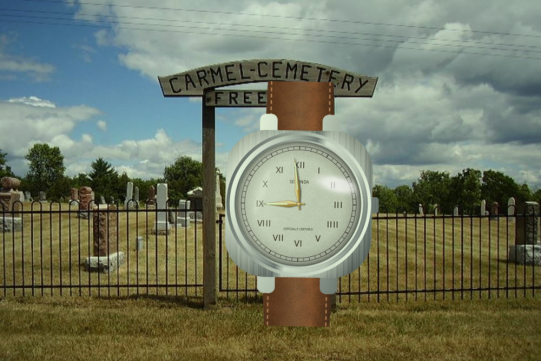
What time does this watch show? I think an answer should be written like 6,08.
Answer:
8,59
